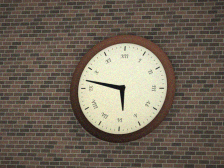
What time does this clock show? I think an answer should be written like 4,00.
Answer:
5,47
